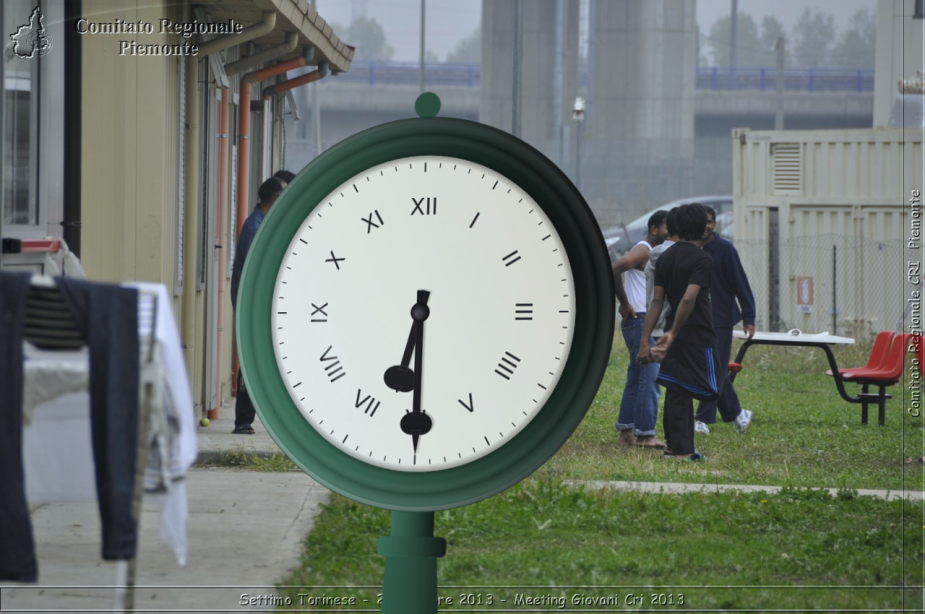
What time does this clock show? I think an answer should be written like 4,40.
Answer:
6,30
